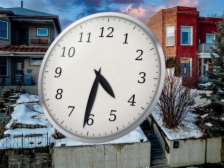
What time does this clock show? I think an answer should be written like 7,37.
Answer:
4,31
